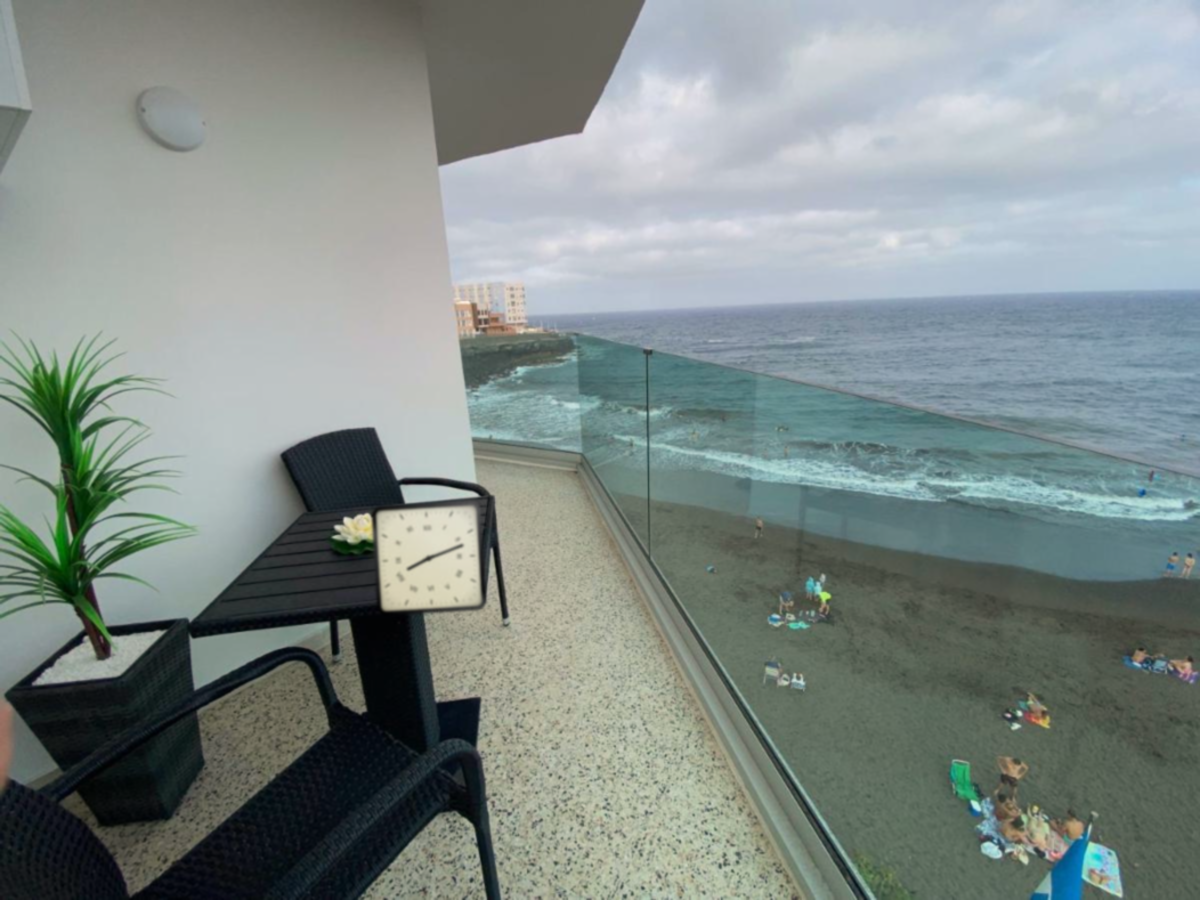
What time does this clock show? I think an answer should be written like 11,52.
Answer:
8,12
